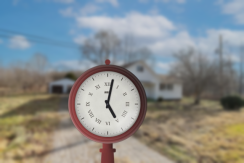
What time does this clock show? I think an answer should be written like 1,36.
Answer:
5,02
